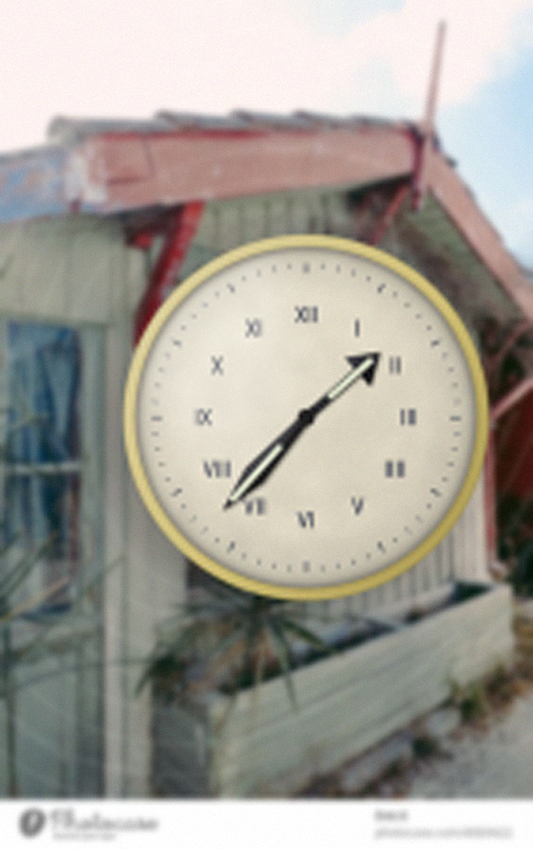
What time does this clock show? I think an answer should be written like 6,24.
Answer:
1,37
